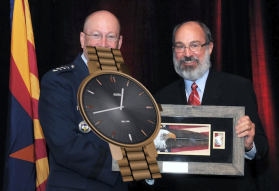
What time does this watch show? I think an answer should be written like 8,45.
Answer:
12,43
